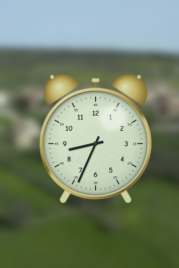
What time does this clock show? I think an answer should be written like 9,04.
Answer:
8,34
